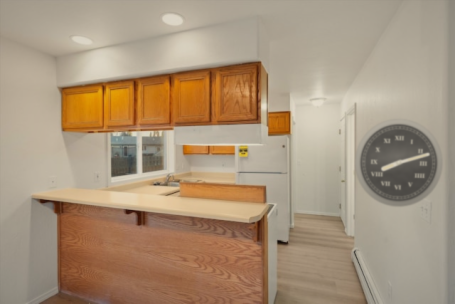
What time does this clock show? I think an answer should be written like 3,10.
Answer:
8,12
